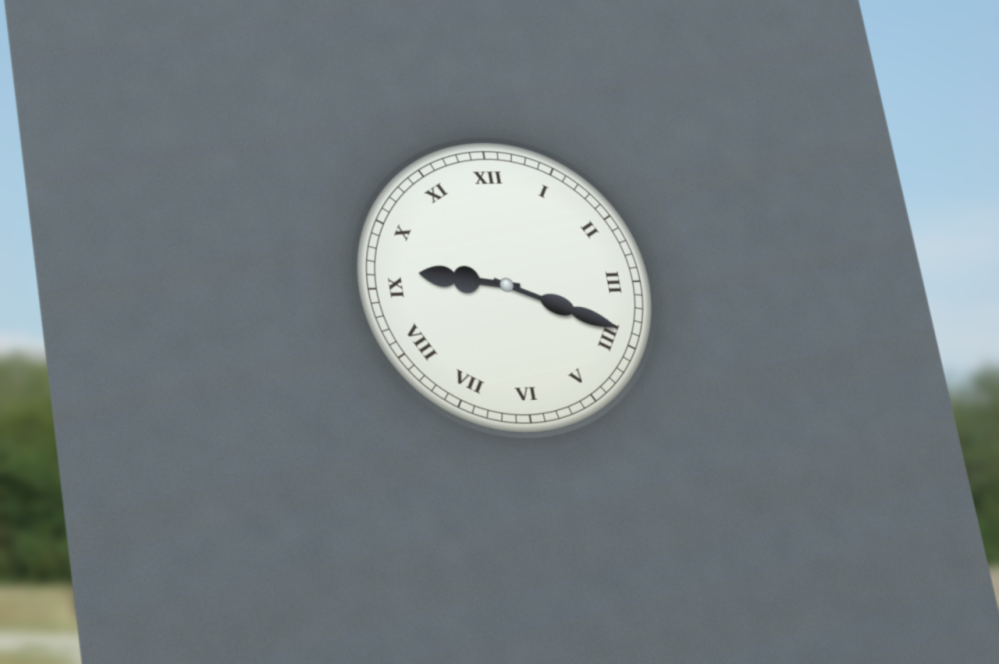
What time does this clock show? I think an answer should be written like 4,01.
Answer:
9,19
